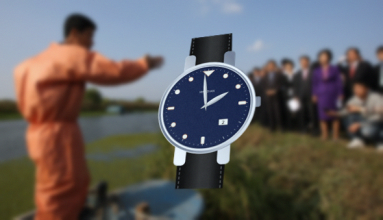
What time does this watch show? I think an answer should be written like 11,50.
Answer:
1,59
